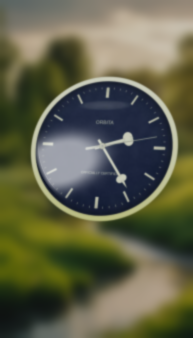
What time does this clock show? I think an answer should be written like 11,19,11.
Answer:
2,24,13
